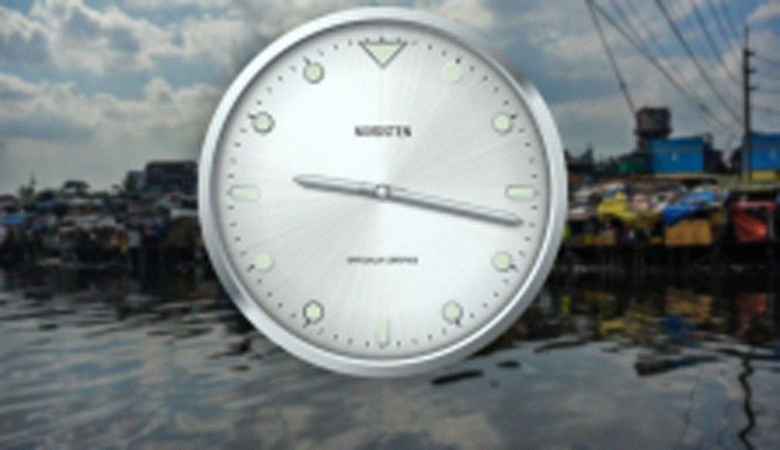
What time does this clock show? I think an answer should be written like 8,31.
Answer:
9,17
